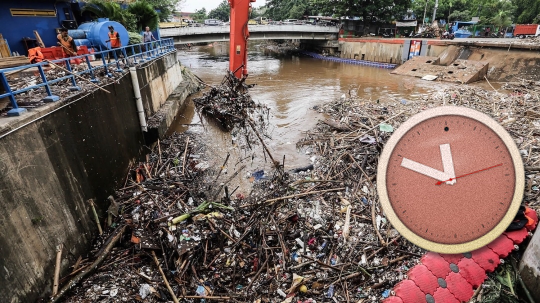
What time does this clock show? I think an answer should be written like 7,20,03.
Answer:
11,49,13
